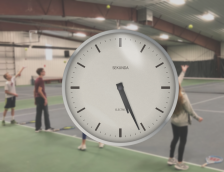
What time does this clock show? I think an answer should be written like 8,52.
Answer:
5,26
